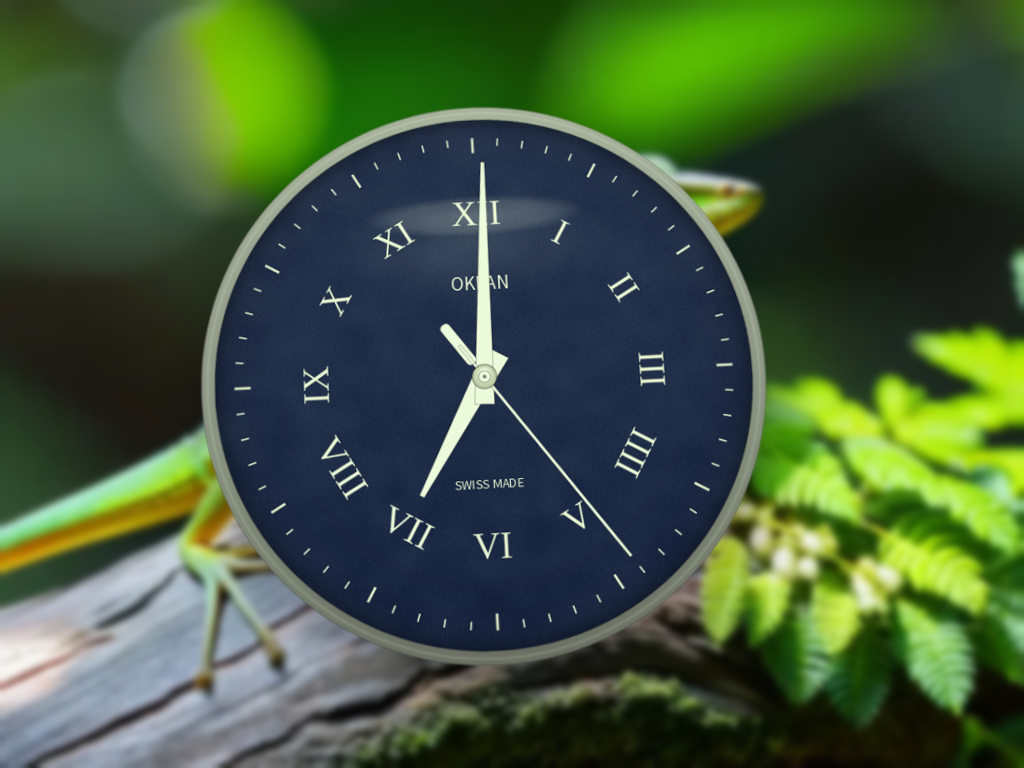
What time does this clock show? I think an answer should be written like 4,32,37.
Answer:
7,00,24
